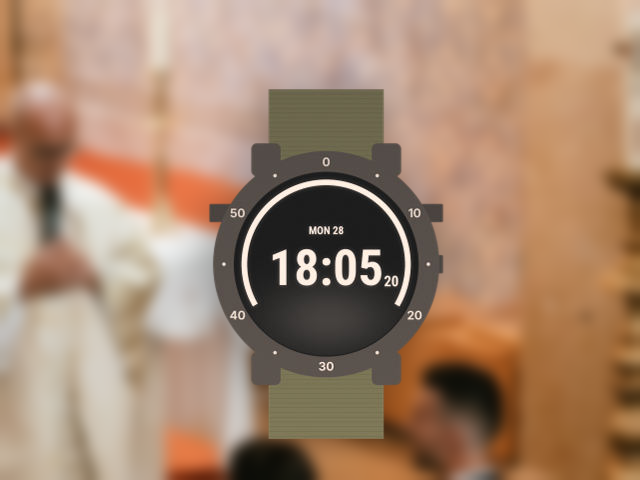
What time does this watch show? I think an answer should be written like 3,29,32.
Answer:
18,05,20
